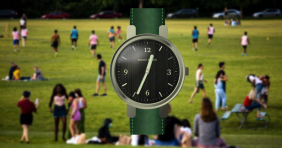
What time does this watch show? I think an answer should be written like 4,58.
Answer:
12,34
